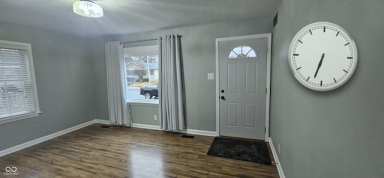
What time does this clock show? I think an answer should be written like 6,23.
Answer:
6,33
